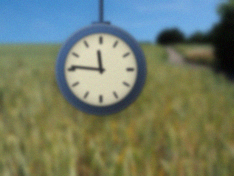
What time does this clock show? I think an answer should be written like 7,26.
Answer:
11,46
